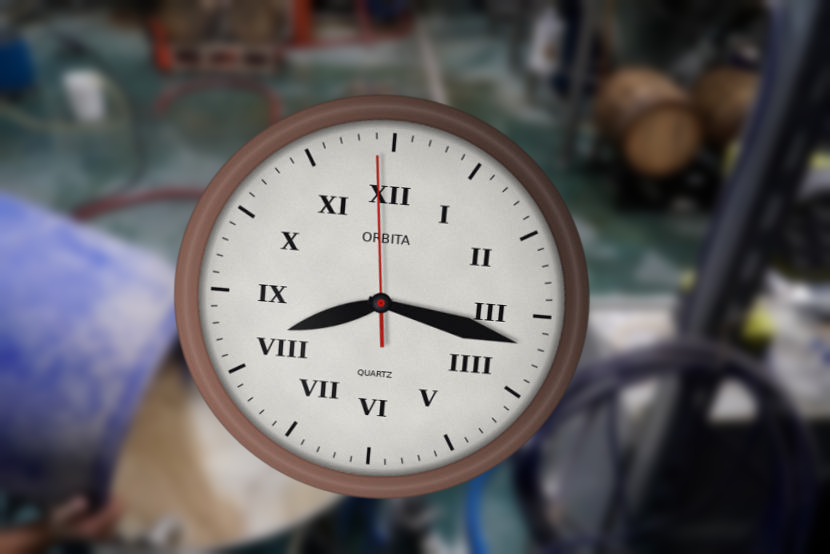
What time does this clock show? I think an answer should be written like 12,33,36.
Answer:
8,16,59
